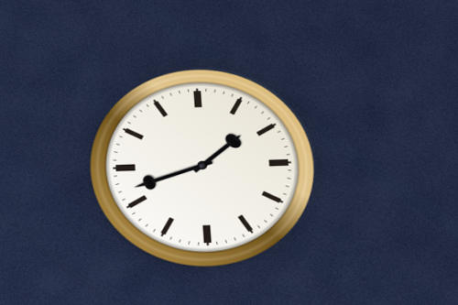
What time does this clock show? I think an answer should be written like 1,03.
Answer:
1,42
